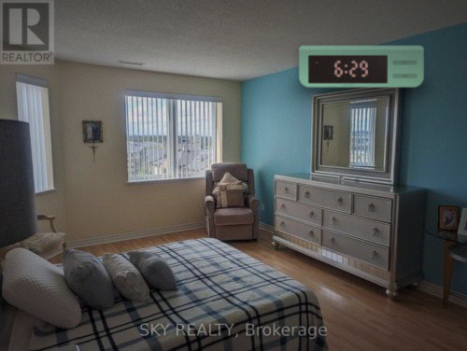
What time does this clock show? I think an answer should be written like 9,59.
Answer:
6,29
